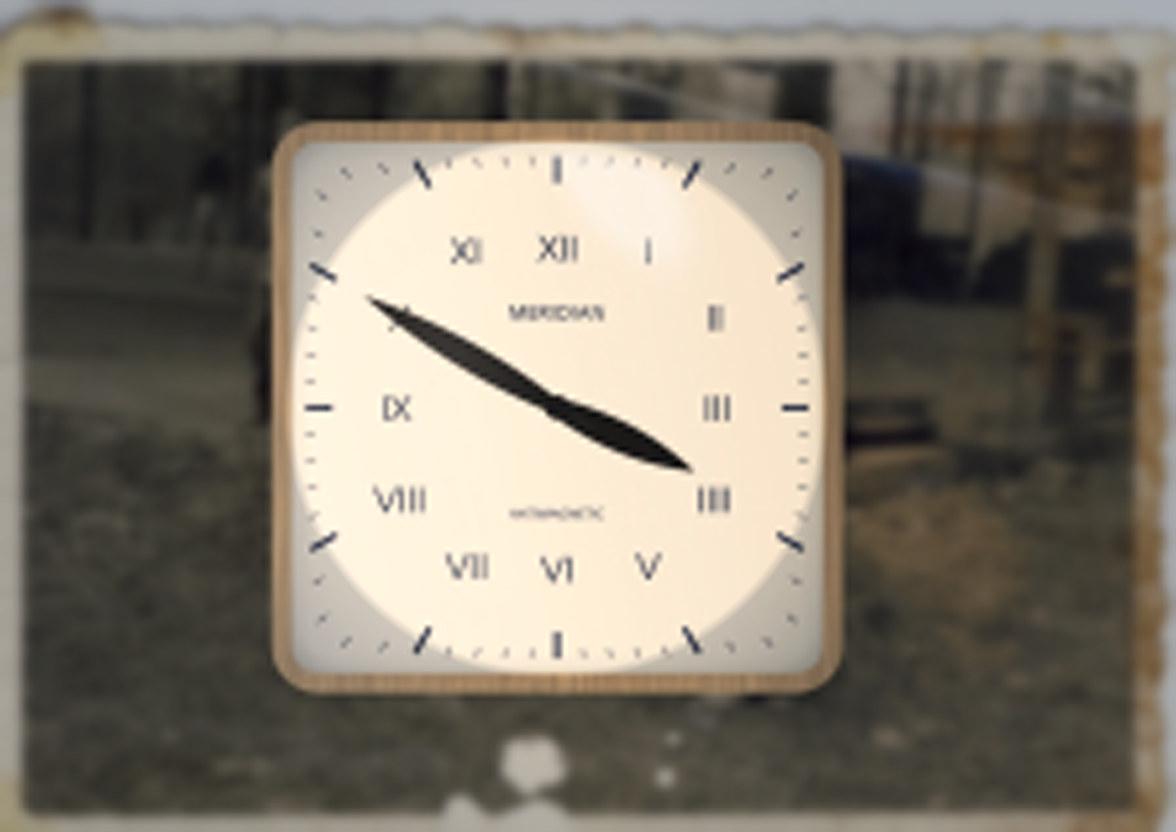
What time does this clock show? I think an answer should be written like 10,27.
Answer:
3,50
